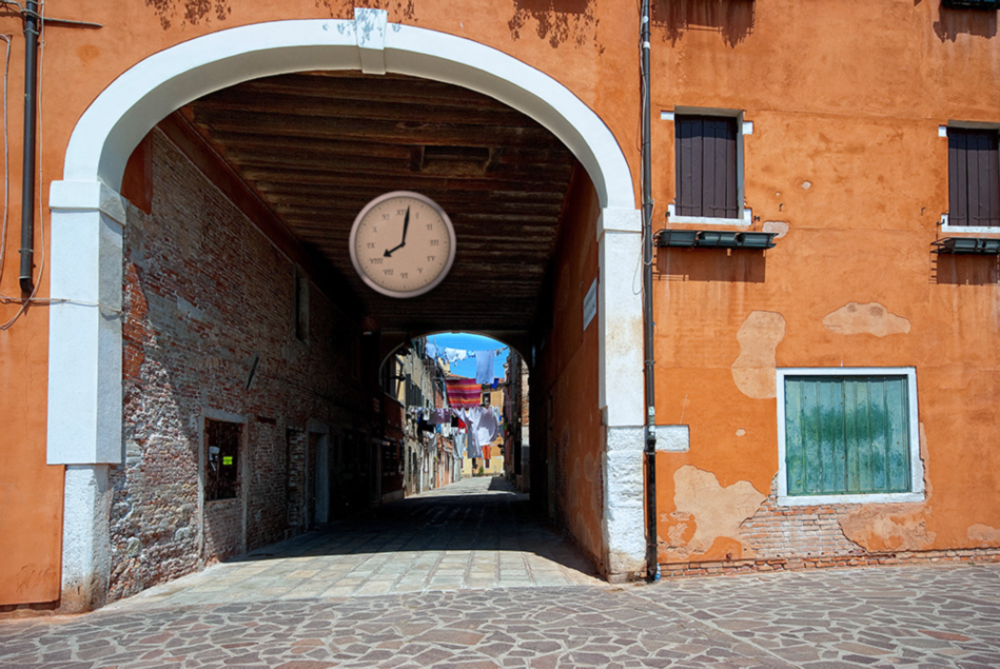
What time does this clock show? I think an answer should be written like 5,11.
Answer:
8,02
